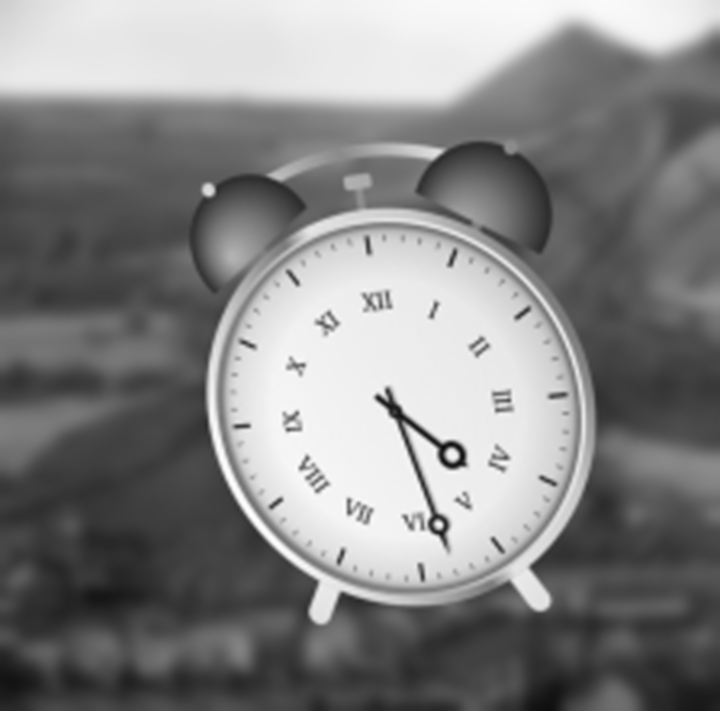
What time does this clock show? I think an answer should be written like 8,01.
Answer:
4,28
